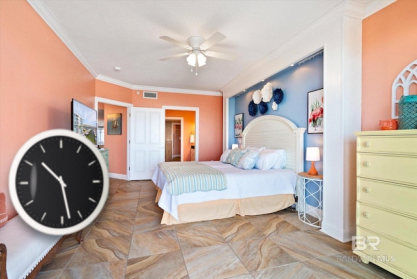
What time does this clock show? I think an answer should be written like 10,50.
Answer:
10,28
